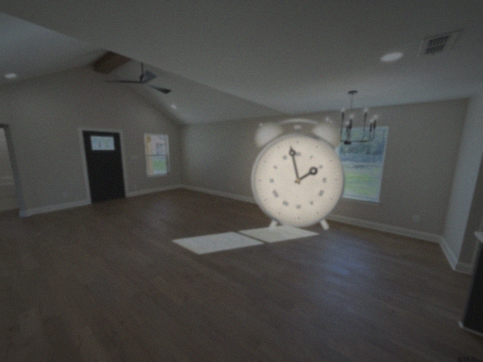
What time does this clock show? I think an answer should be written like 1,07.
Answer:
1,58
